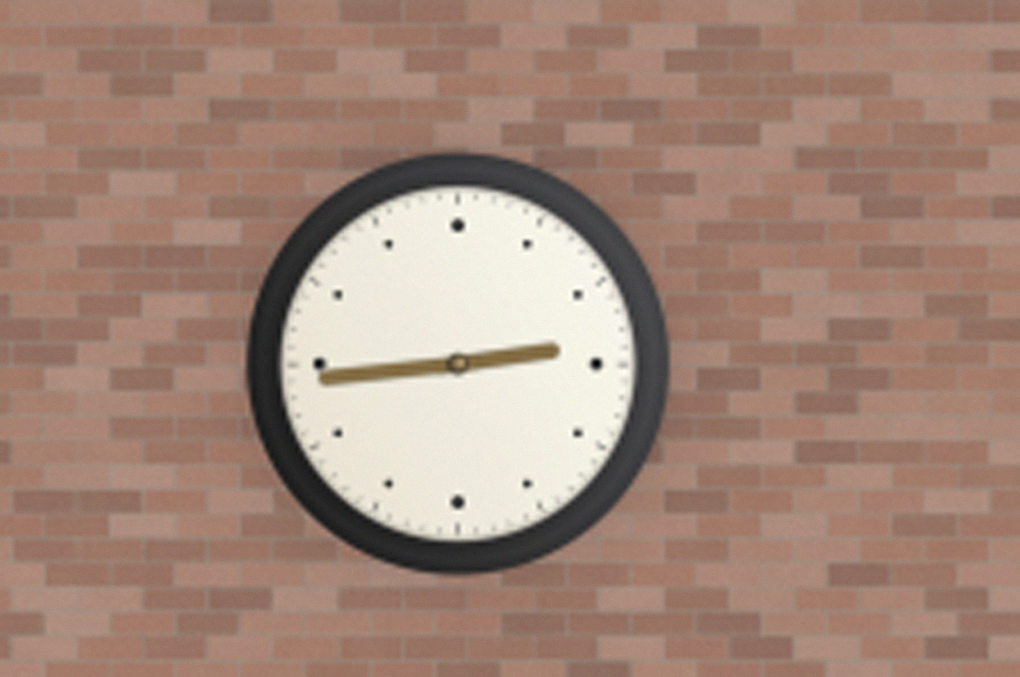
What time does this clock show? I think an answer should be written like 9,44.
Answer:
2,44
